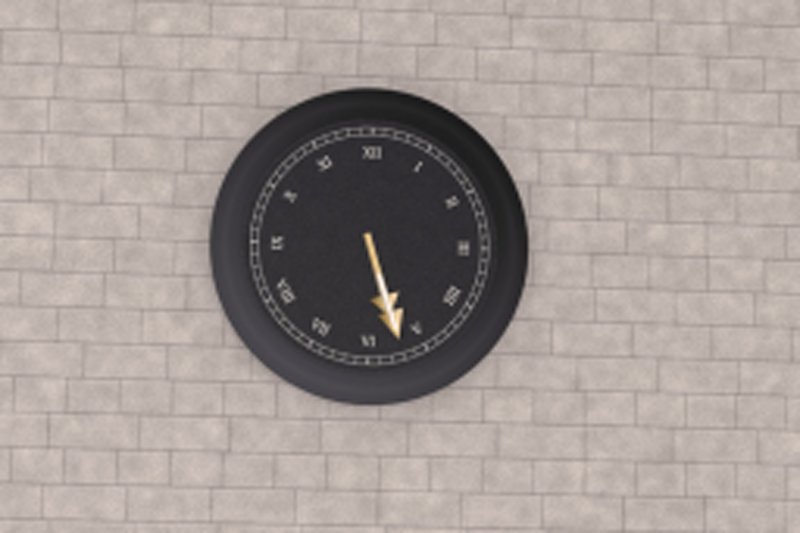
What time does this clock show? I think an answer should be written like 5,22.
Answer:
5,27
